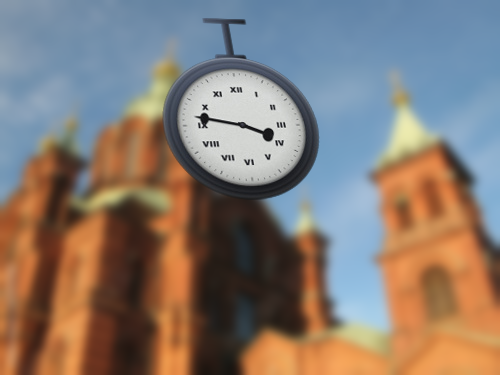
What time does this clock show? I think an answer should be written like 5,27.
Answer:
3,47
